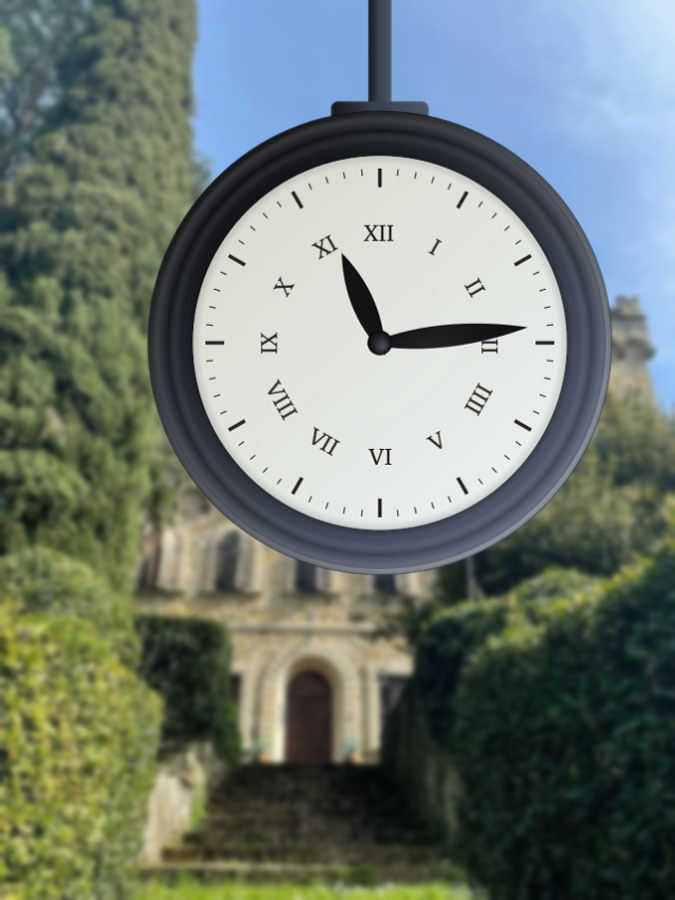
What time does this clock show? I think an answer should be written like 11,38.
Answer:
11,14
